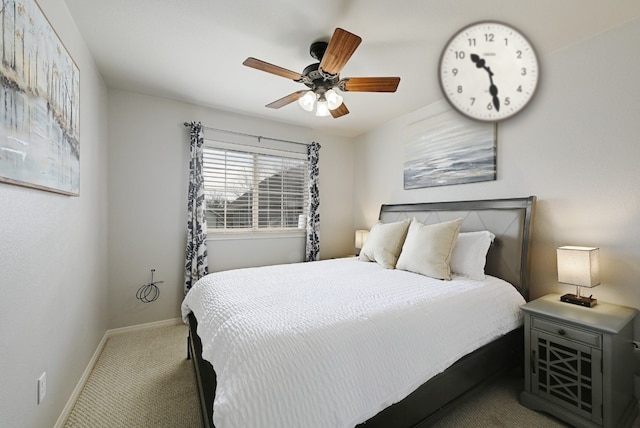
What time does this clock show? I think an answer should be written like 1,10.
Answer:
10,28
